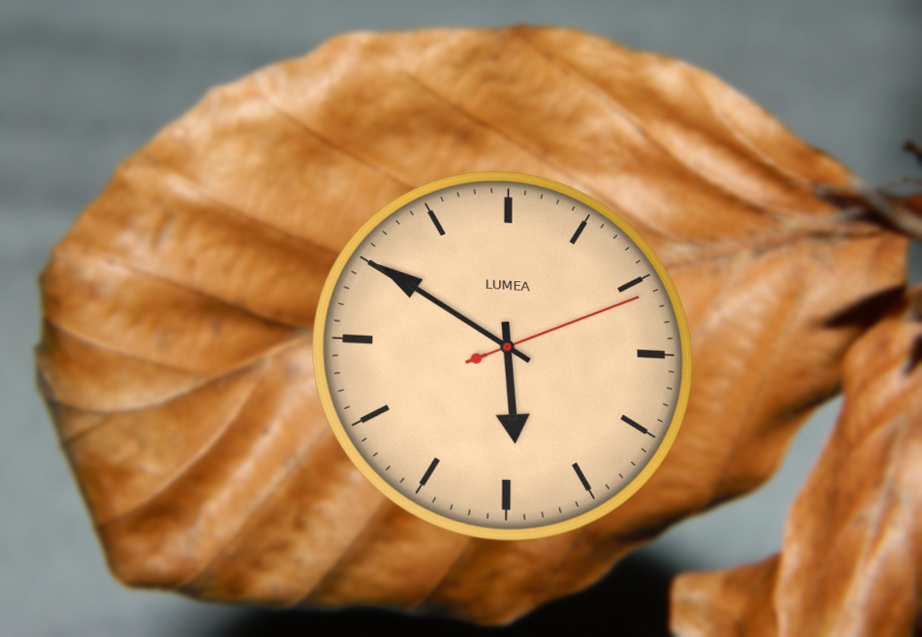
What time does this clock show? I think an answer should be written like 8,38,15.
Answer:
5,50,11
